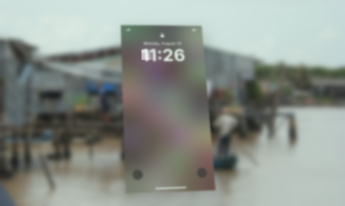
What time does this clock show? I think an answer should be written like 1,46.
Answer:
11,26
